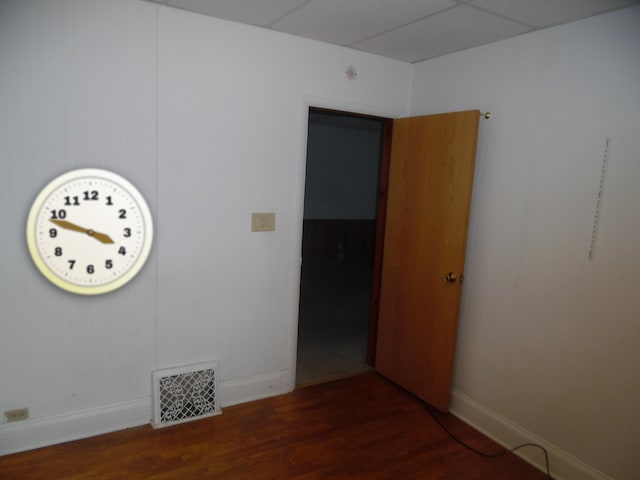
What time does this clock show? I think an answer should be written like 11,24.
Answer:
3,48
